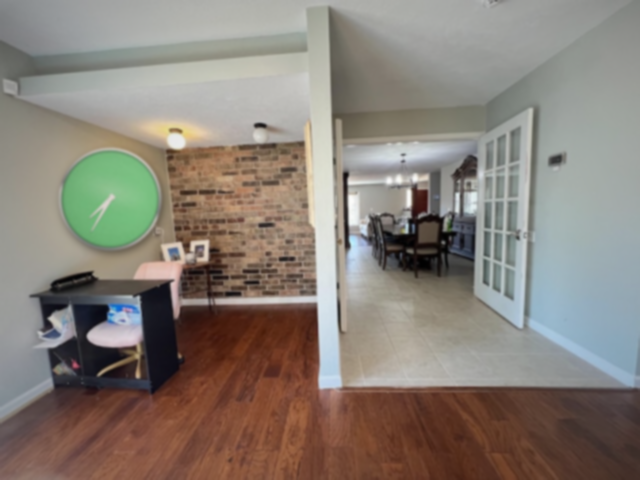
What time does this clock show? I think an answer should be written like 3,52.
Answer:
7,35
